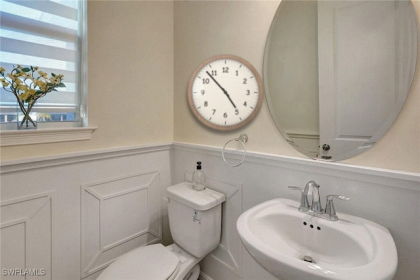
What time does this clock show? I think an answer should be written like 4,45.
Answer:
4,53
